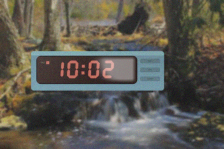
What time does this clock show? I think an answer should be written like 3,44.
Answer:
10,02
